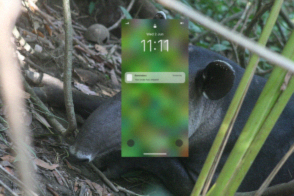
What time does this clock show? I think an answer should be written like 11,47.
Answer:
11,11
